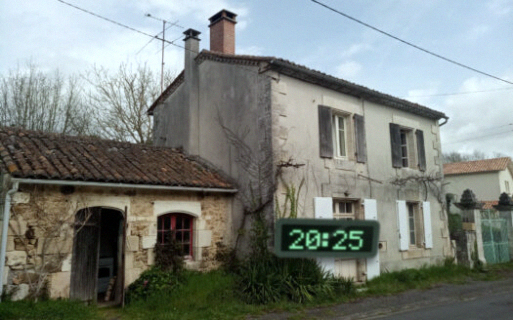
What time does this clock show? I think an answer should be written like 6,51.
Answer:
20,25
